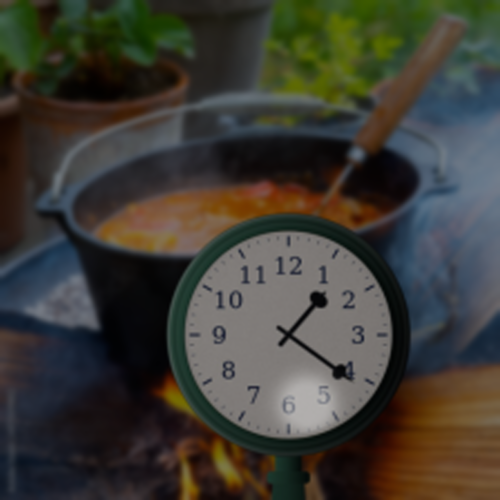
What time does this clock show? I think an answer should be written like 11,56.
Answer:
1,21
